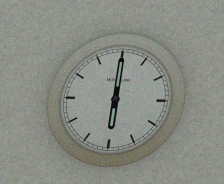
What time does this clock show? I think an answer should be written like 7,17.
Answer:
6,00
